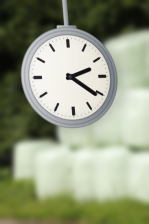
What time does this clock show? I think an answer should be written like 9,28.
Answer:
2,21
